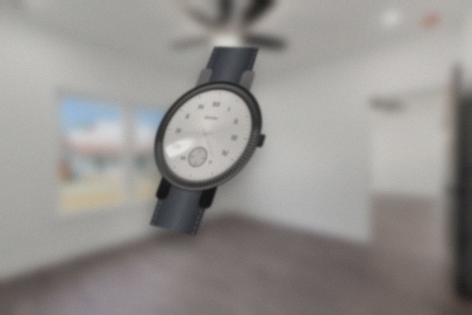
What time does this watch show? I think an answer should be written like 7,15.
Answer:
4,44
